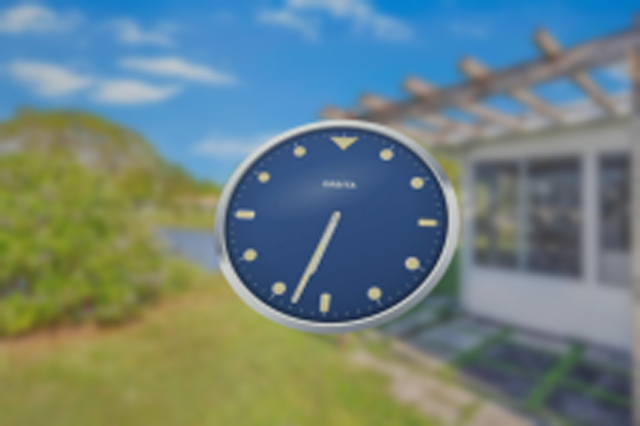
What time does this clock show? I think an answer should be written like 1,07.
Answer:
6,33
